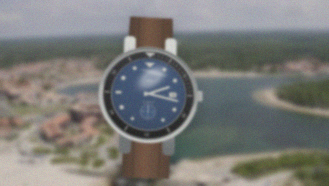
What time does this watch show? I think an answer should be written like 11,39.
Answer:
2,17
